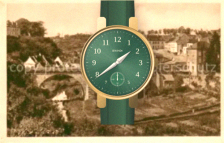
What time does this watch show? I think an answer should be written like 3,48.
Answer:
1,39
